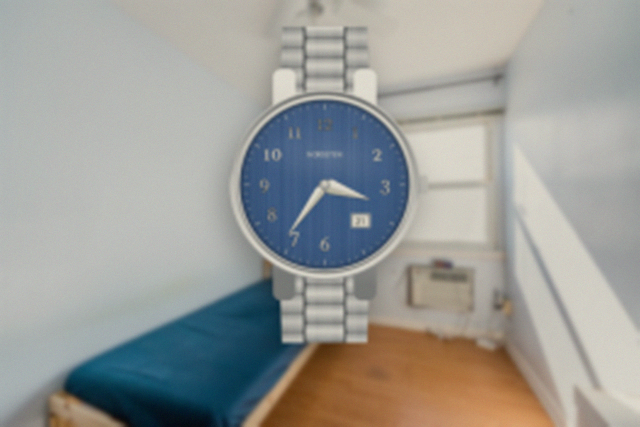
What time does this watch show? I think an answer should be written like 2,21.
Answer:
3,36
